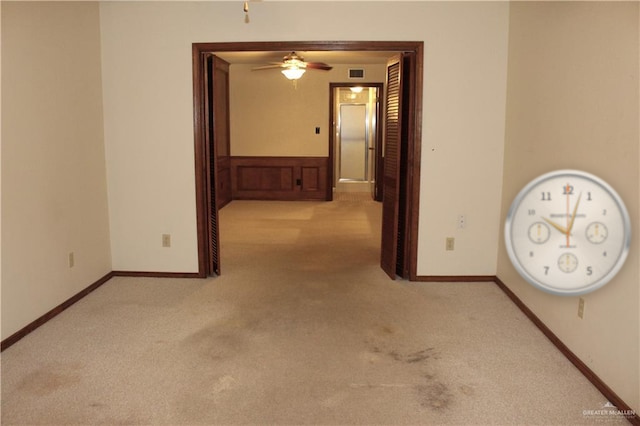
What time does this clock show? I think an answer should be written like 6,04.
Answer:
10,03
